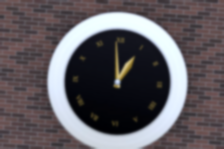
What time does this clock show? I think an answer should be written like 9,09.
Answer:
12,59
